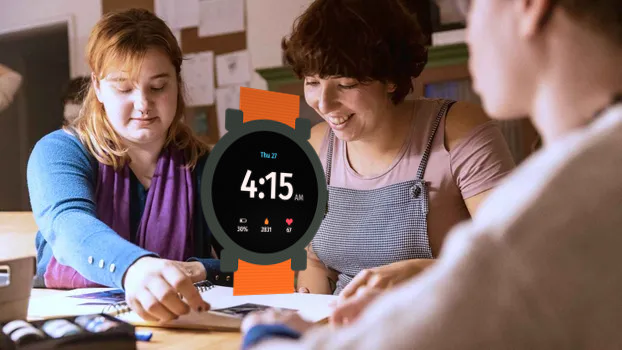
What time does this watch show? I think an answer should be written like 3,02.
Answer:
4,15
